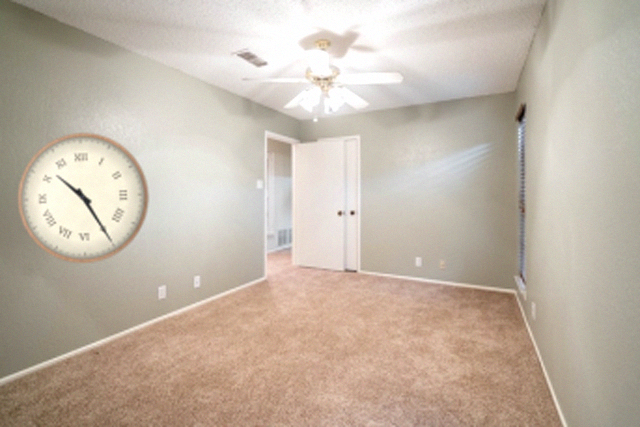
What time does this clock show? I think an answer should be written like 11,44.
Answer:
10,25
